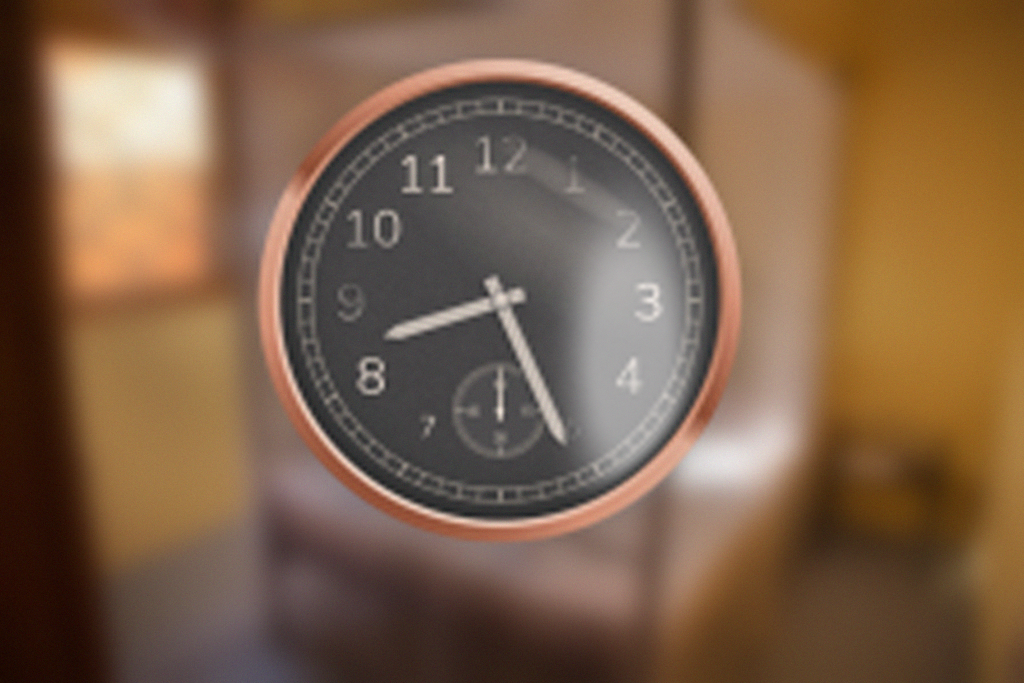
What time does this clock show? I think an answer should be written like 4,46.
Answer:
8,26
